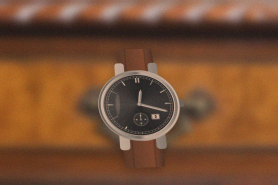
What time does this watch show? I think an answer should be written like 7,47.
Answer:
12,18
